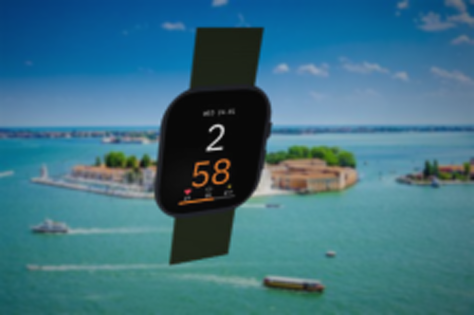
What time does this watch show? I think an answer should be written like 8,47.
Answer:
2,58
